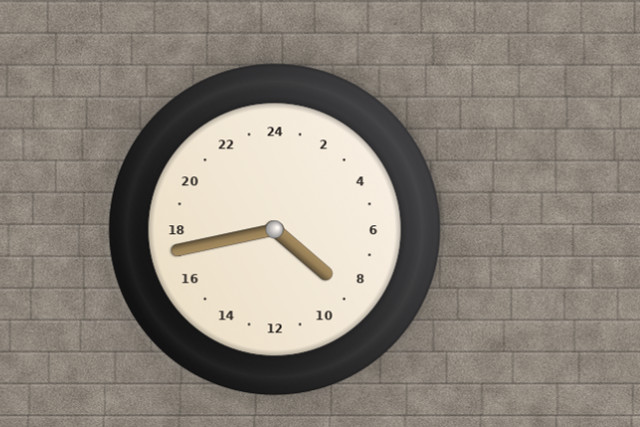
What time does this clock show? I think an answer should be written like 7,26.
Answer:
8,43
